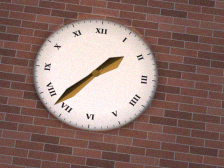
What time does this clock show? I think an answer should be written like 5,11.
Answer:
1,37
